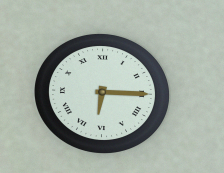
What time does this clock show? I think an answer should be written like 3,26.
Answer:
6,15
